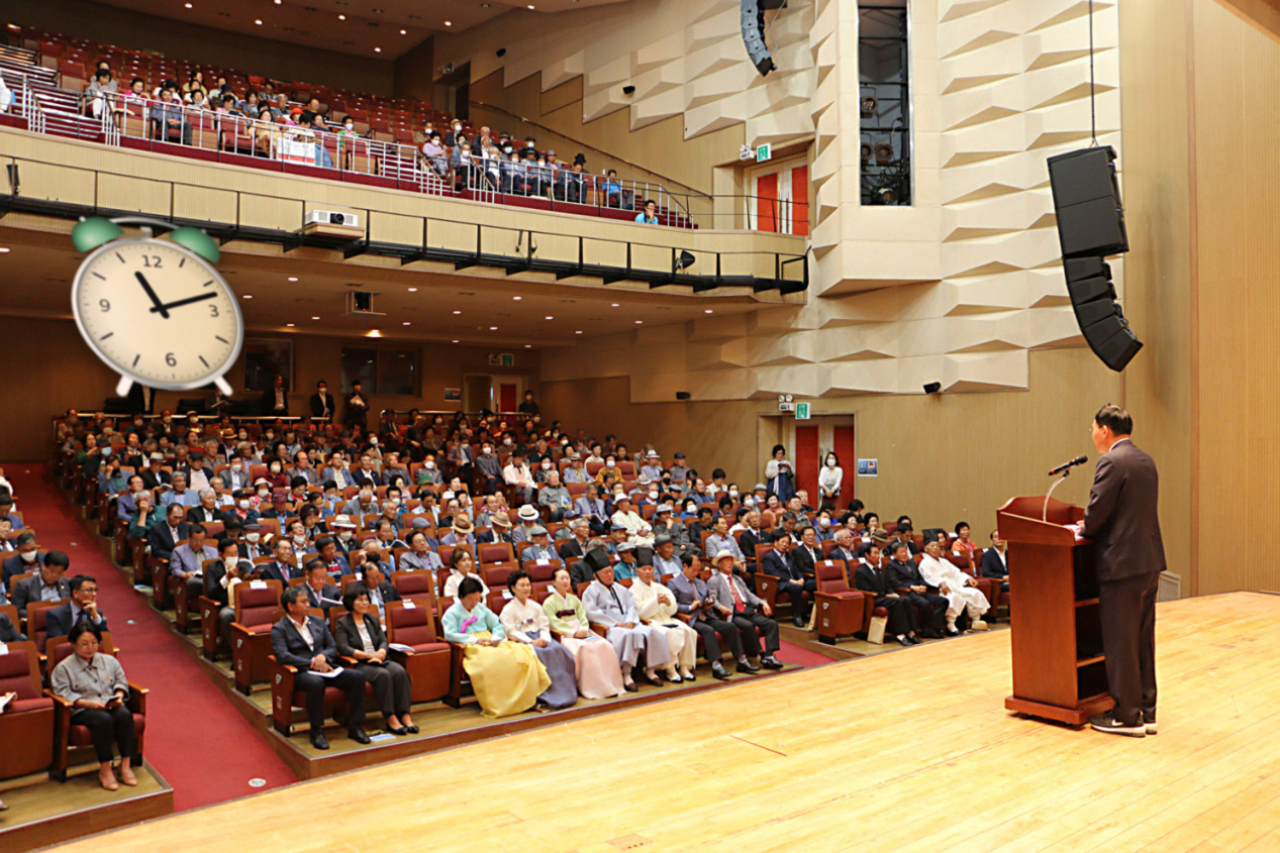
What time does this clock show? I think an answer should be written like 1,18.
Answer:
11,12
